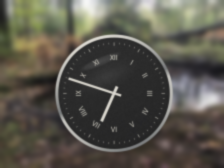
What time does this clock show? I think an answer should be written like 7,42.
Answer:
6,48
